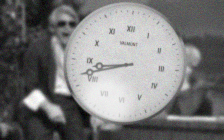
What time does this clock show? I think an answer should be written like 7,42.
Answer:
8,42
